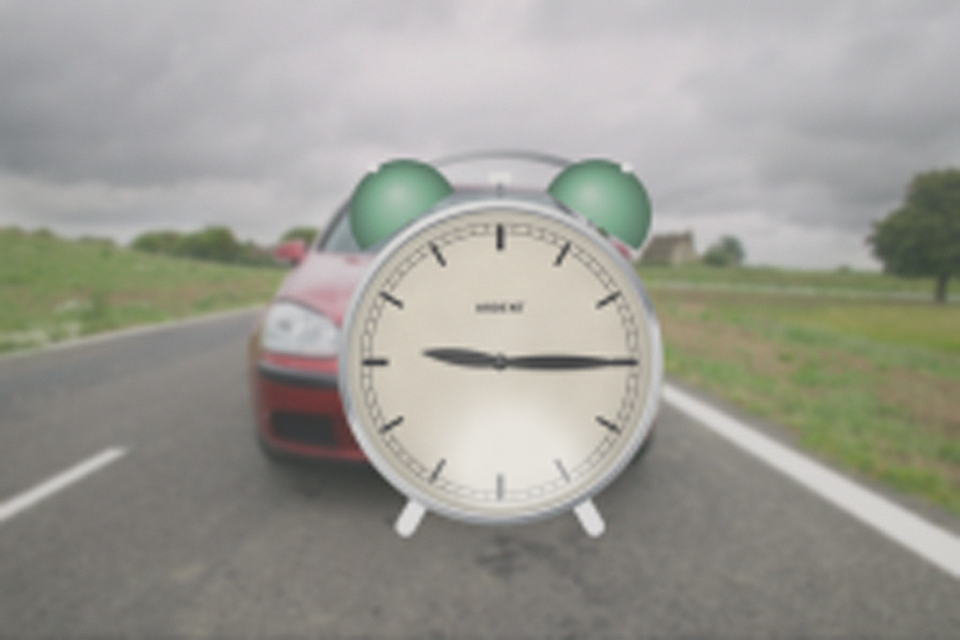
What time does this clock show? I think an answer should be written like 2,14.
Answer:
9,15
